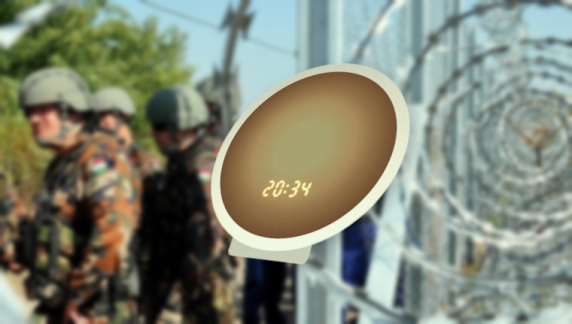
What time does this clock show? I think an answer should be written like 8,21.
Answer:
20,34
